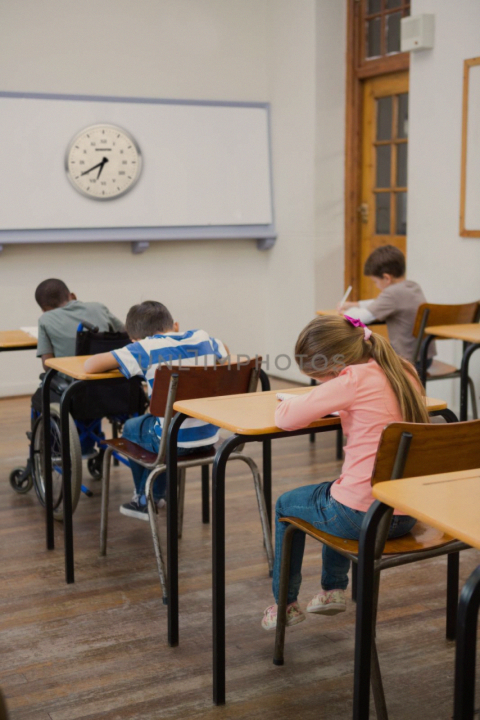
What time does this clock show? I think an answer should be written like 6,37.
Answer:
6,40
